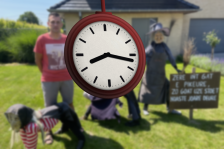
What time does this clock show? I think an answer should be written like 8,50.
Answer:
8,17
